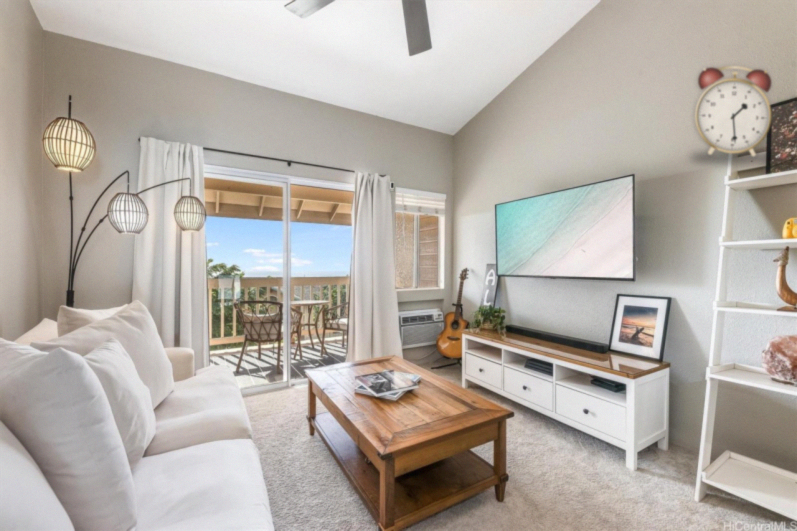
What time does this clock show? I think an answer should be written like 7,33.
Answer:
1,29
